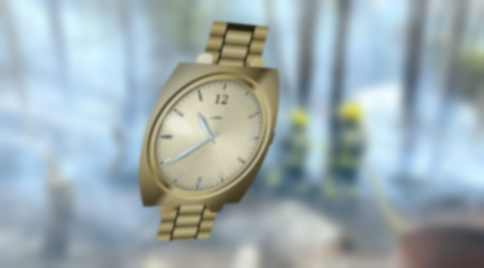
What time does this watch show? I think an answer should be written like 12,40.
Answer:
10,39
